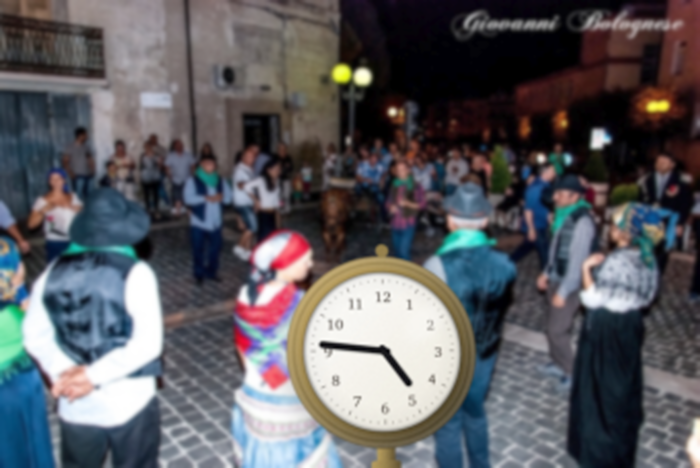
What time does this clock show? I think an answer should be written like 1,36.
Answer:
4,46
